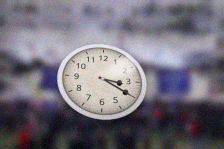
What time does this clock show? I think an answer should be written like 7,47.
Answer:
3,20
